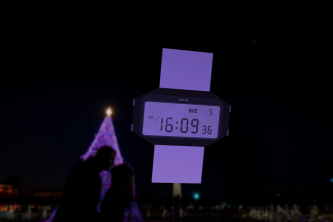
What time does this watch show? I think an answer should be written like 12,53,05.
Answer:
16,09,36
